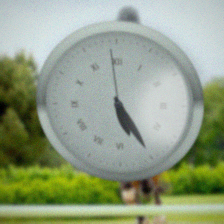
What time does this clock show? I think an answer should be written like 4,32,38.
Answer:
5,24,59
